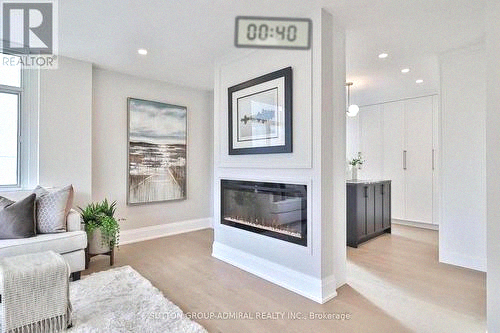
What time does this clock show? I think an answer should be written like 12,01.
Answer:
0,40
